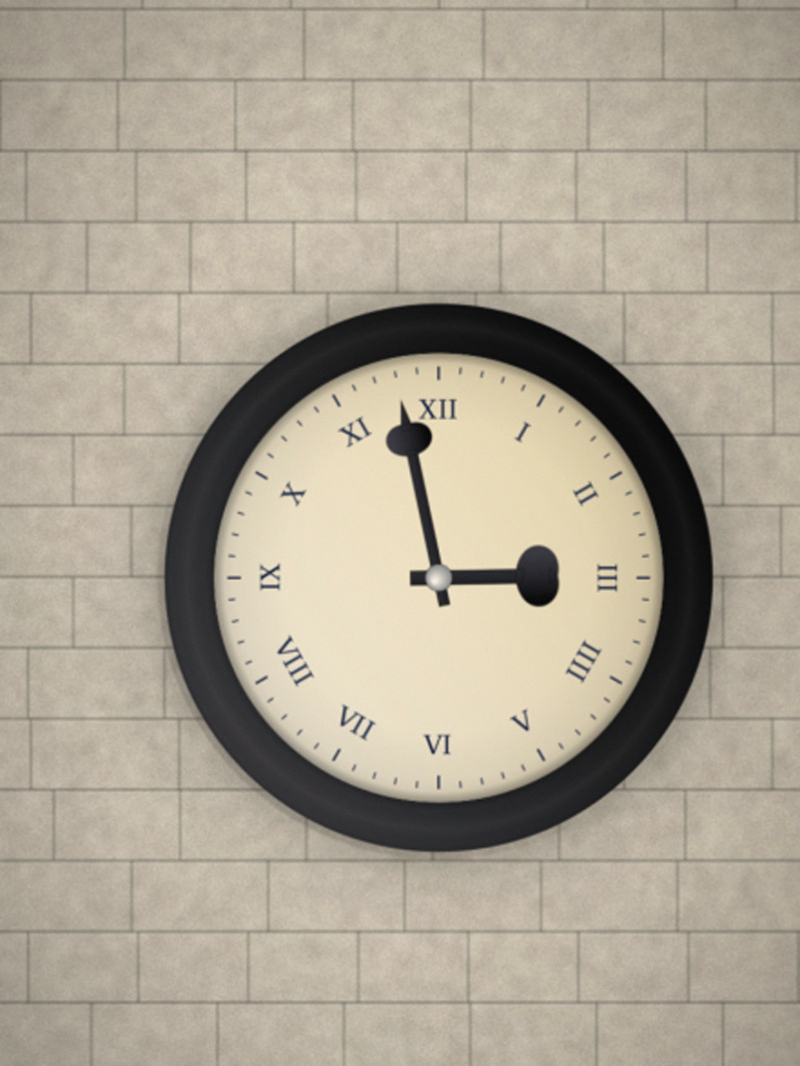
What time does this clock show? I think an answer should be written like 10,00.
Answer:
2,58
